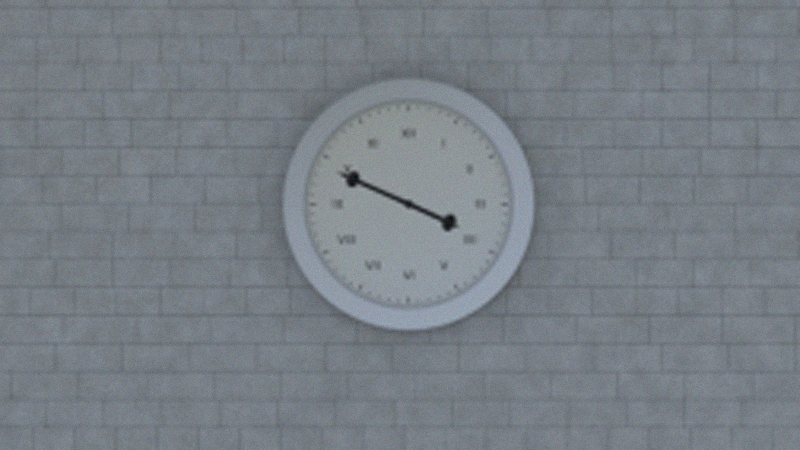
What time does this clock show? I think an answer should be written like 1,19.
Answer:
3,49
